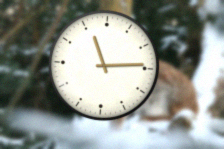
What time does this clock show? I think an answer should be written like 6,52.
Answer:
11,14
